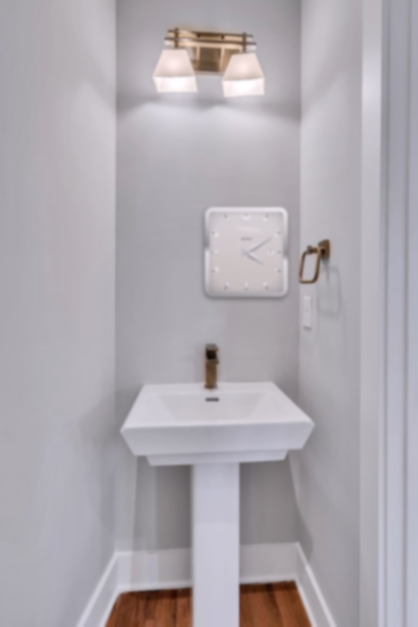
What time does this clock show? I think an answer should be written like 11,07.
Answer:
4,10
